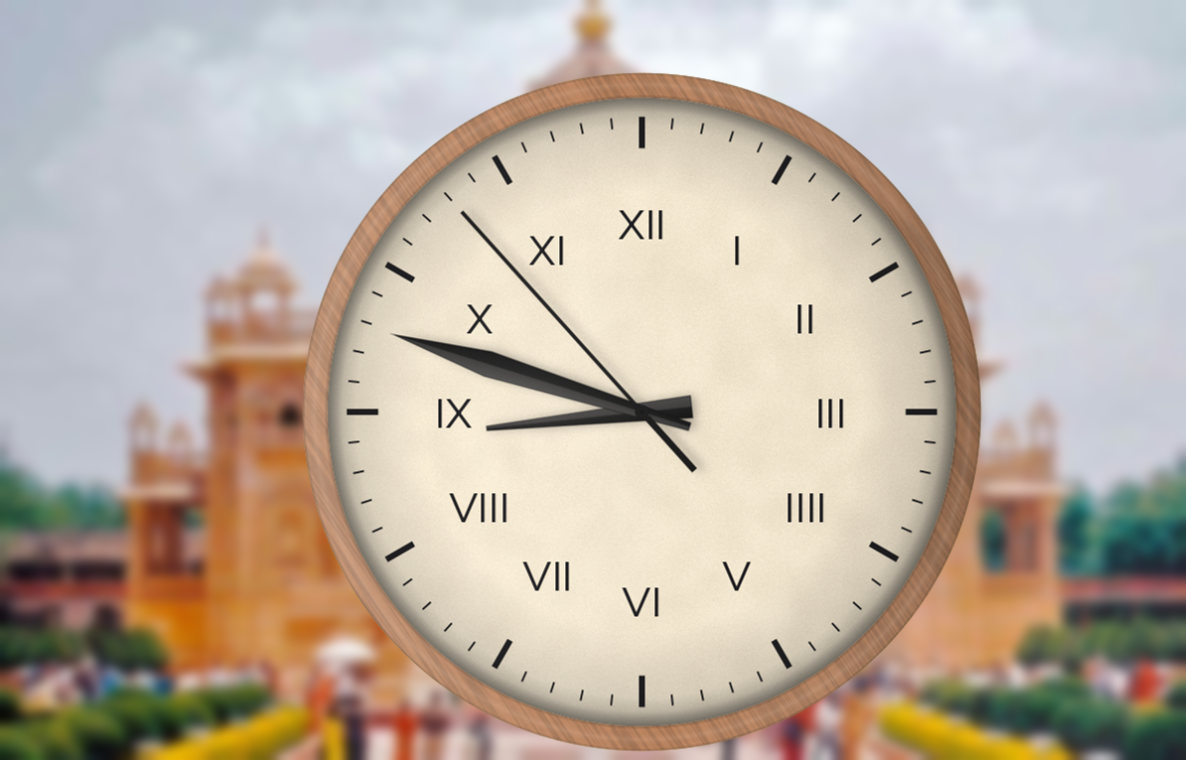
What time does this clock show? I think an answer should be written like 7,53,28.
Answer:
8,47,53
